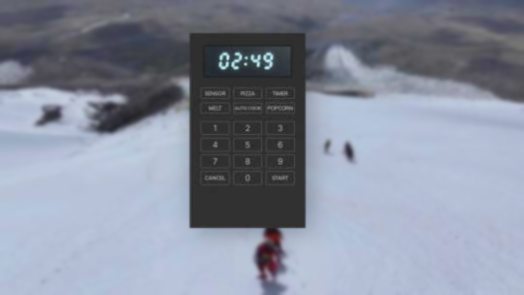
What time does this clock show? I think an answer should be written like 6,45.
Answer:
2,49
